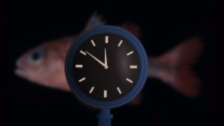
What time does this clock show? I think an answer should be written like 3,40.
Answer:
11,51
